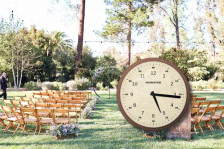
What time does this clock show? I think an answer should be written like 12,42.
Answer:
5,16
